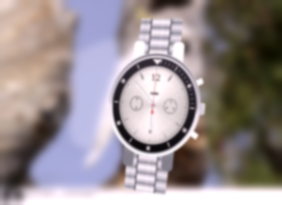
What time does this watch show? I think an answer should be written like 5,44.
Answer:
5,52
